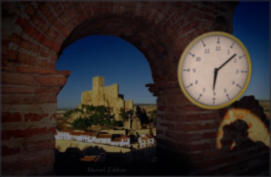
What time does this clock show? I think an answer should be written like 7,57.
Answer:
6,08
